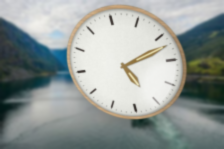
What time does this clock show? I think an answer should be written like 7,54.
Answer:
5,12
